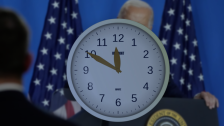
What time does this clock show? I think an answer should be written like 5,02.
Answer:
11,50
